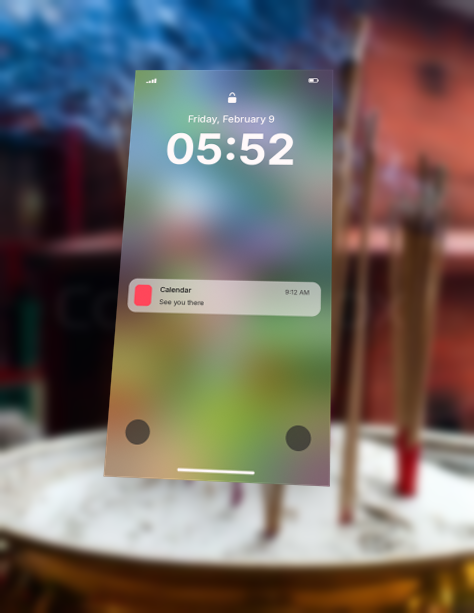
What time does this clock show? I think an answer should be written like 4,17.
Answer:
5,52
